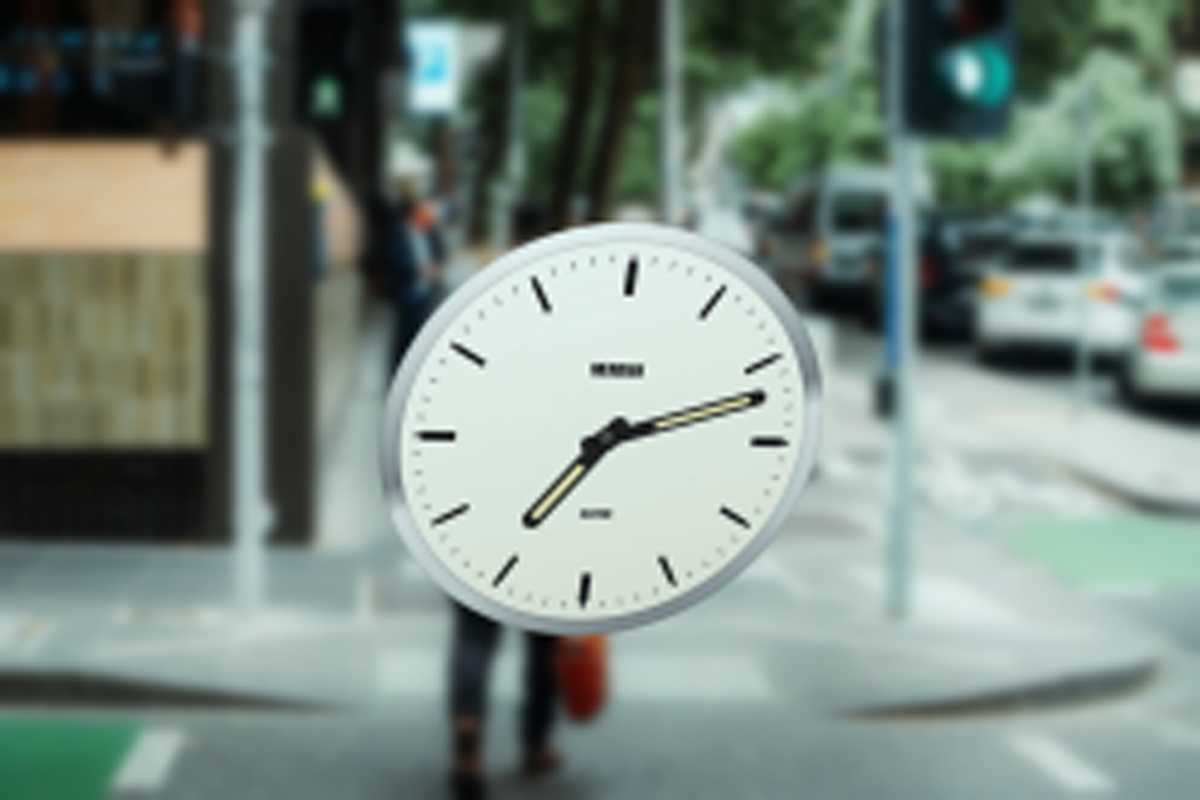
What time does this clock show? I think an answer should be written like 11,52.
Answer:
7,12
